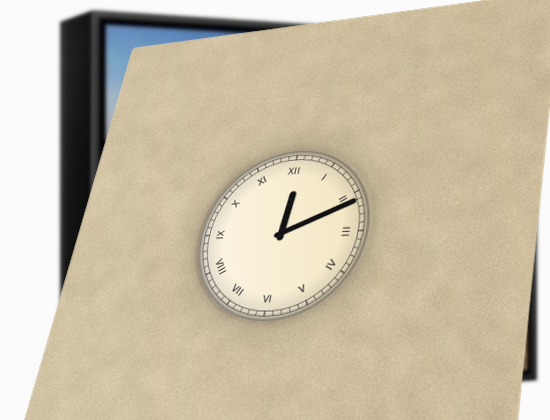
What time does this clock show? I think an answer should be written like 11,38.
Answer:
12,11
